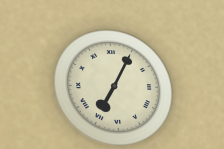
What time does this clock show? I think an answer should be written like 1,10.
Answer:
7,05
